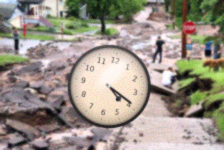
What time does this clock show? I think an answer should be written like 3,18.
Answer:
4,19
